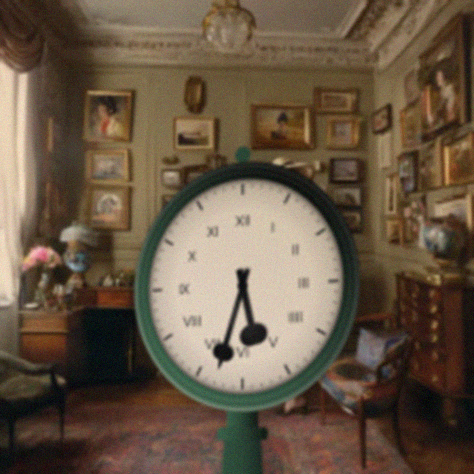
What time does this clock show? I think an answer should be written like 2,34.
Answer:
5,33
